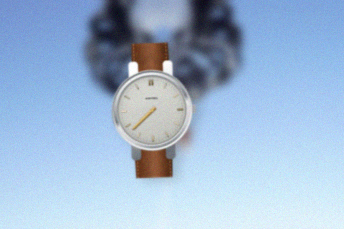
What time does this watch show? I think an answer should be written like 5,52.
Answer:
7,38
